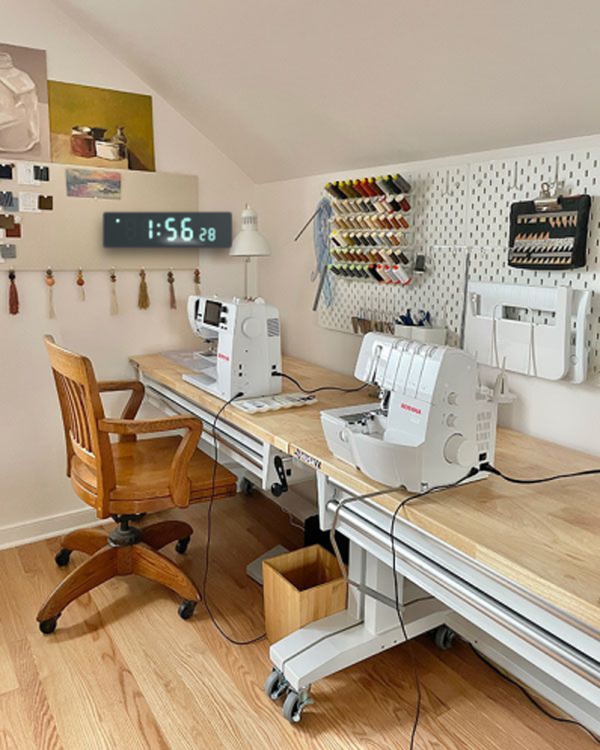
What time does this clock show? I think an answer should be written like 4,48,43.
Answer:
1,56,28
